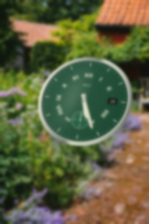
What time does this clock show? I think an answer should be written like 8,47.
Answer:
5,26
